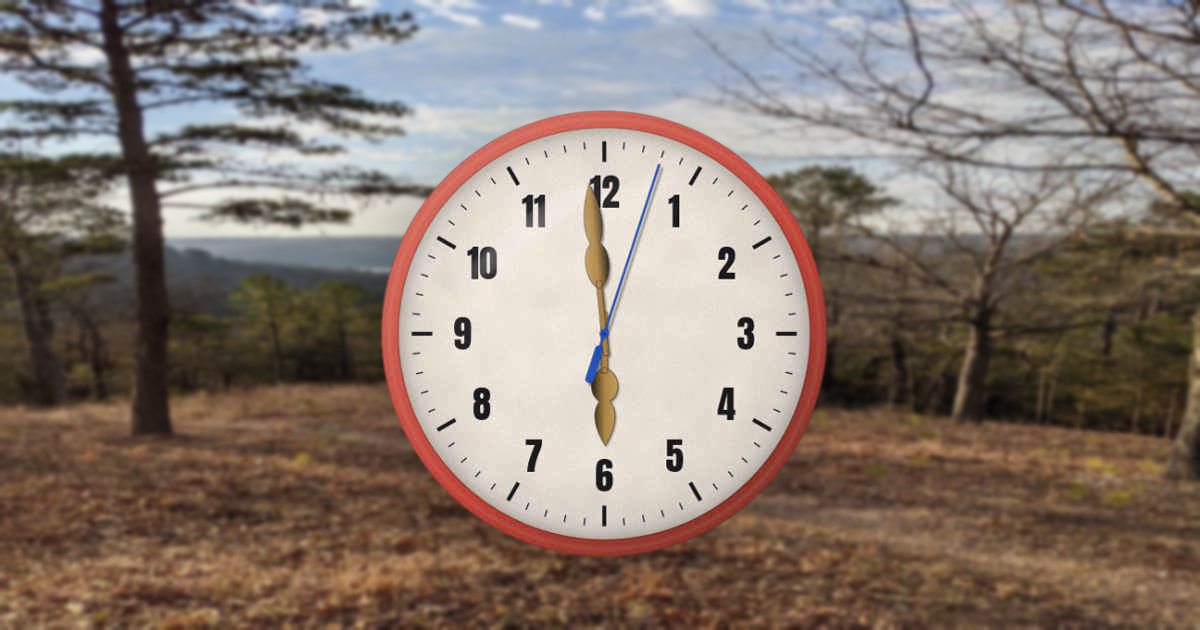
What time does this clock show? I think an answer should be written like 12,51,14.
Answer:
5,59,03
